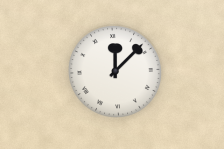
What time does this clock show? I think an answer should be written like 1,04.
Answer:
12,08
